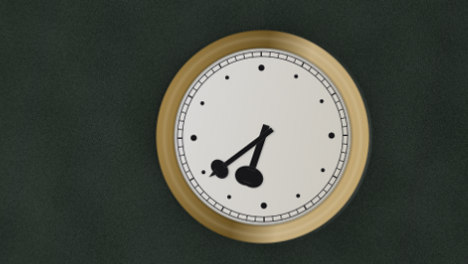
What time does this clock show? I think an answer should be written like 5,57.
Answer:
6,39
